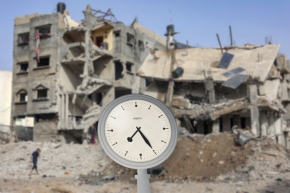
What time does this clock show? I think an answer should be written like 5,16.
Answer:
7,25
